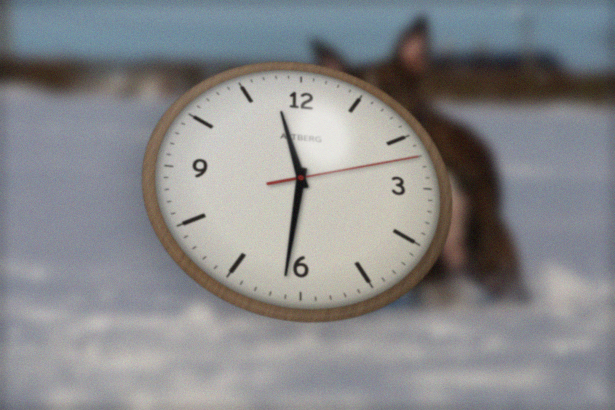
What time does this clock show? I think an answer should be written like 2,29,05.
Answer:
11,31,12
